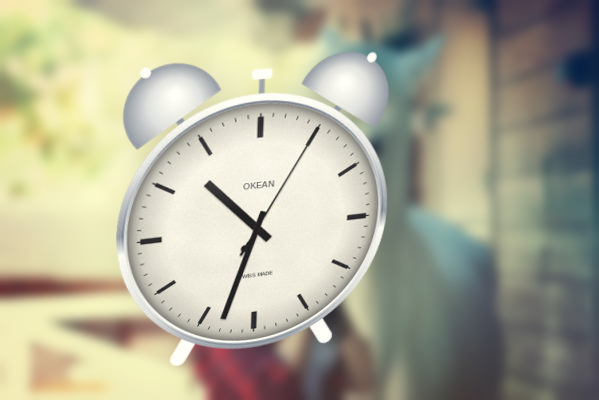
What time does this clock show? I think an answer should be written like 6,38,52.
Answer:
10,33,05
